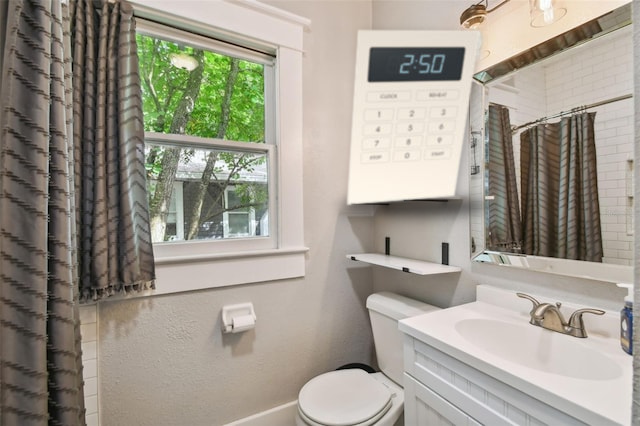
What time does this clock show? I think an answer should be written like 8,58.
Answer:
2,50
